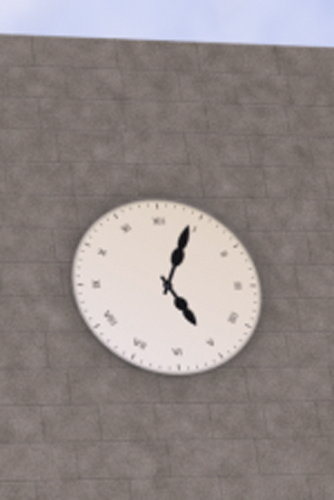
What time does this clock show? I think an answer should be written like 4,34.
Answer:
5,04
